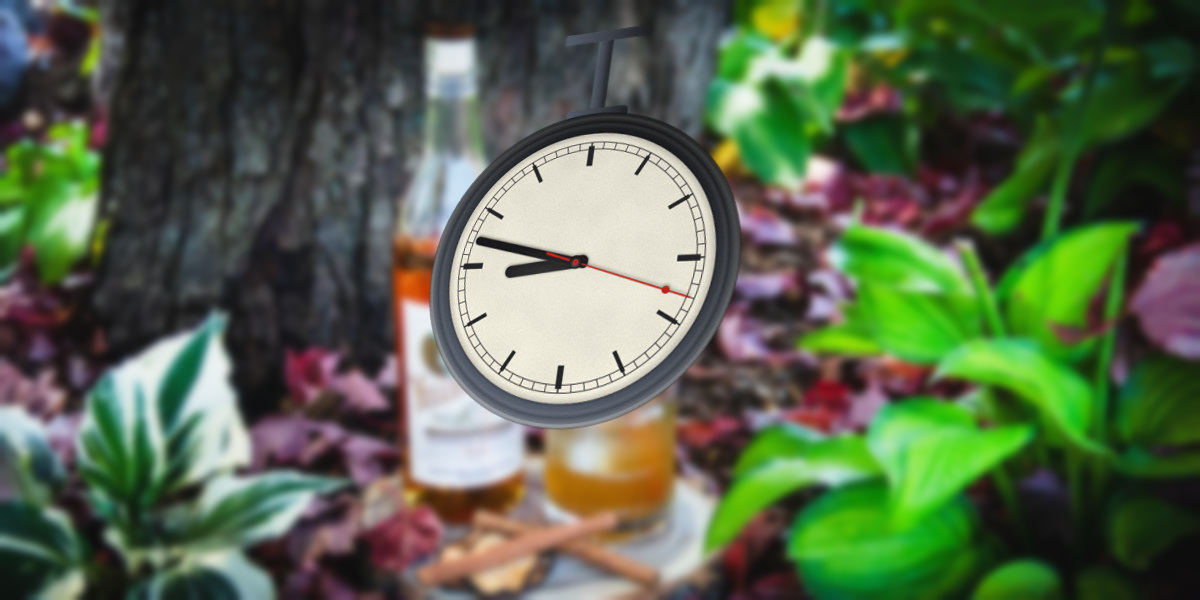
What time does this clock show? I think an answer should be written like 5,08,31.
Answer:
8,47,18
